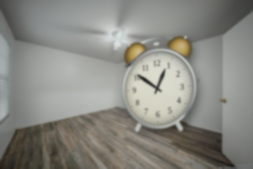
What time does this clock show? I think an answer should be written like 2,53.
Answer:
12,51
